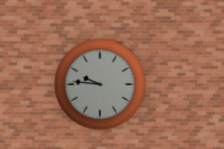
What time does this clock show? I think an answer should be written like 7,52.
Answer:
9,46
